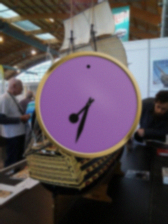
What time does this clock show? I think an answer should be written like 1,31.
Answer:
7,33
